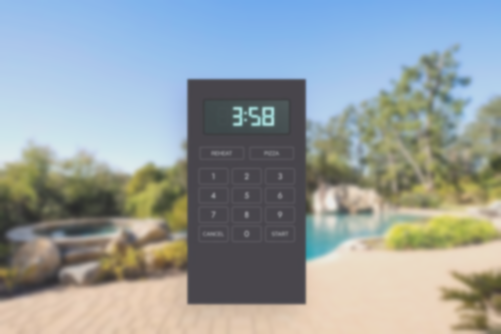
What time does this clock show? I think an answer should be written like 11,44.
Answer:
3,58
